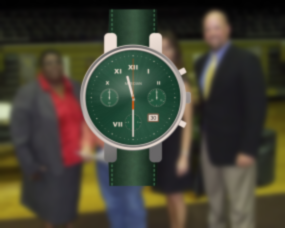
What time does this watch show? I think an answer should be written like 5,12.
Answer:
11,30
